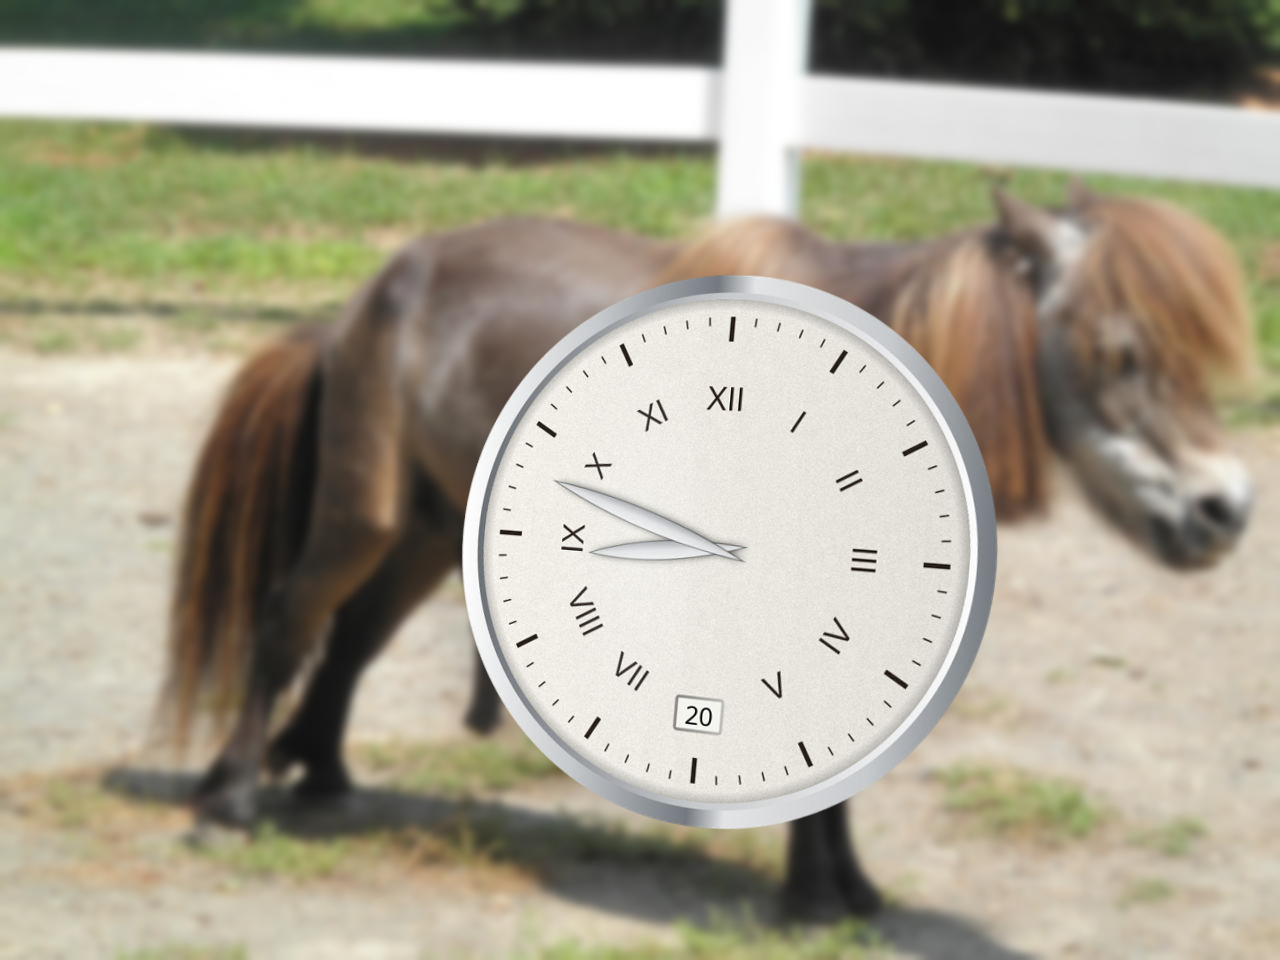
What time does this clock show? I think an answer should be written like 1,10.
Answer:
8,48
